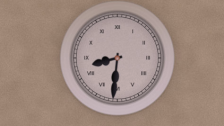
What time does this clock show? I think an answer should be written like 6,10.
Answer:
8,31
